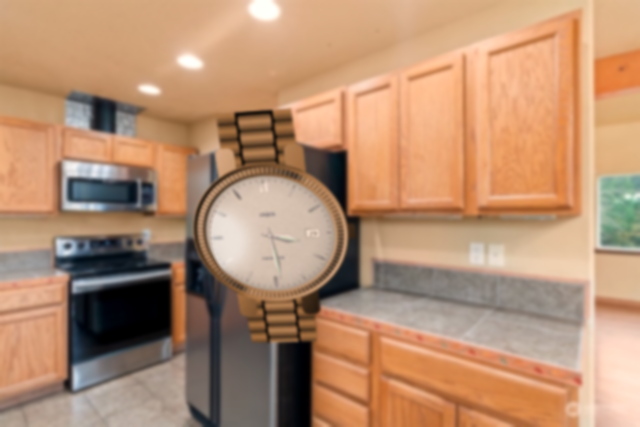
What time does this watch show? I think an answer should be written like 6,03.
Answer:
3,29
